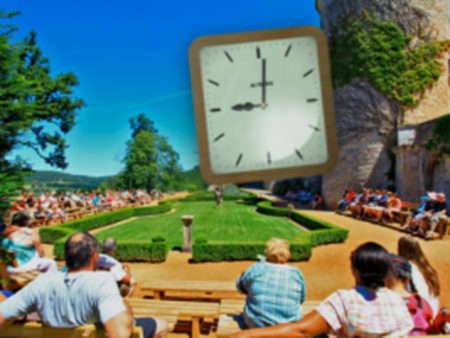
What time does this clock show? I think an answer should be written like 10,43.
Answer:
9,01
